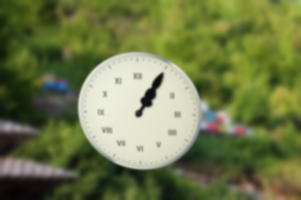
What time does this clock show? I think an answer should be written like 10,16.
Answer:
1,05
